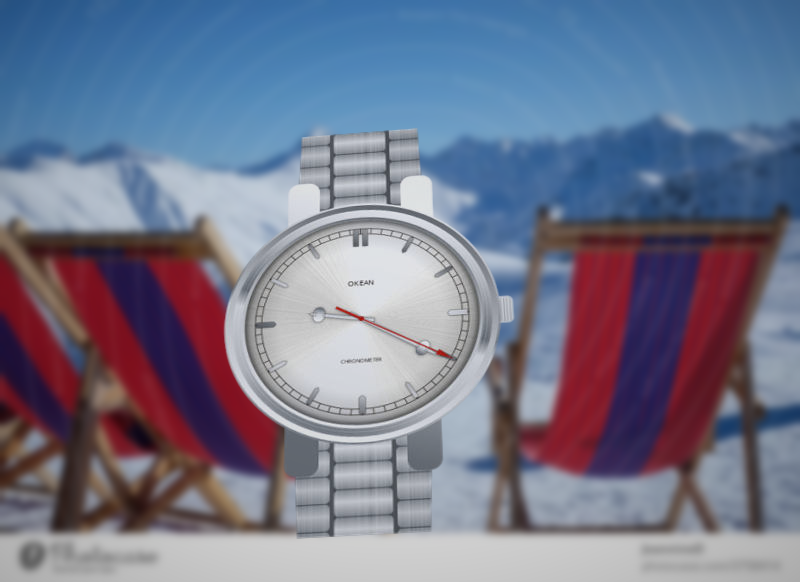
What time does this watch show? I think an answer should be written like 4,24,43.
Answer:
9,20,20
